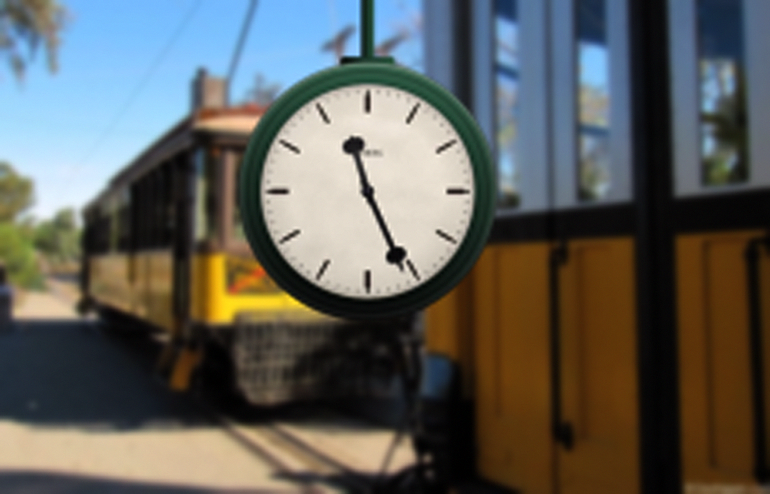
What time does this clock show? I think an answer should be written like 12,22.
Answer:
11,26
